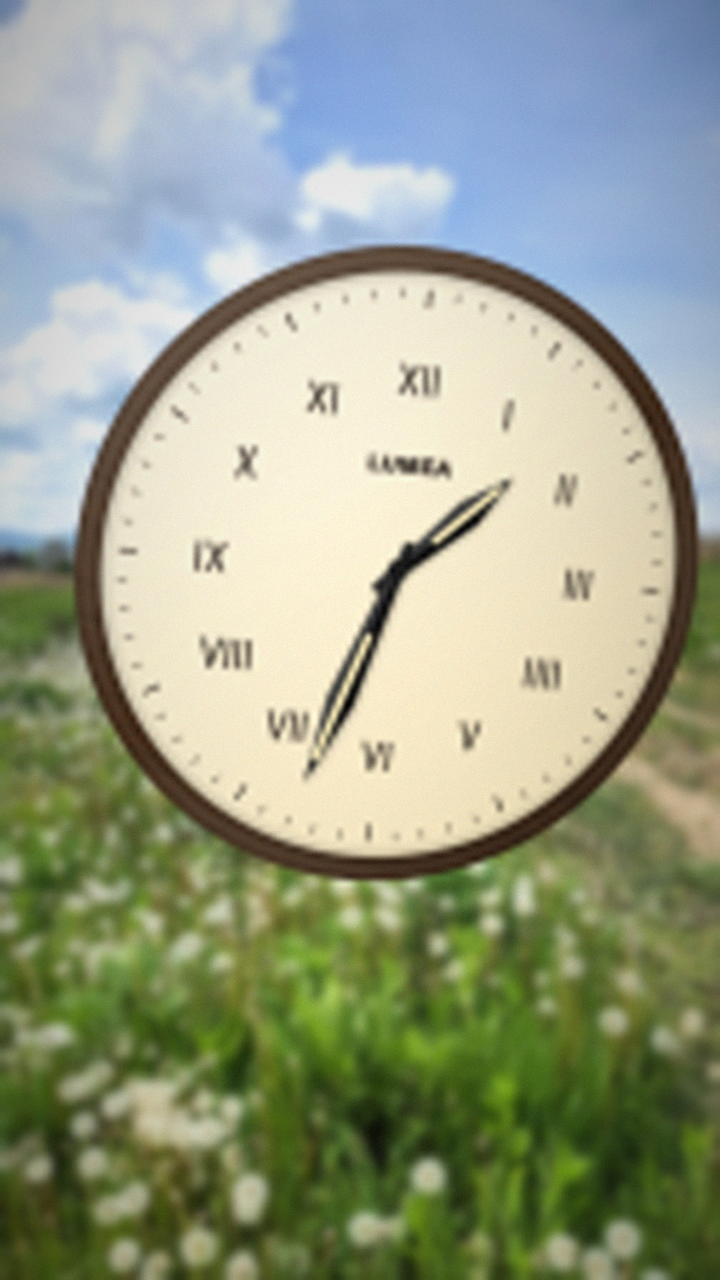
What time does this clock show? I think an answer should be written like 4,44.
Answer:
1,33
